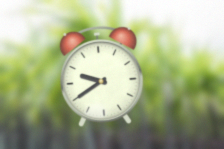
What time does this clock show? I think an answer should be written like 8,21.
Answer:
9,40
